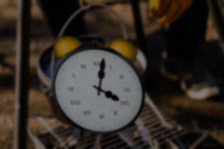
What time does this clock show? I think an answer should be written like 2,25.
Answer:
4,02
